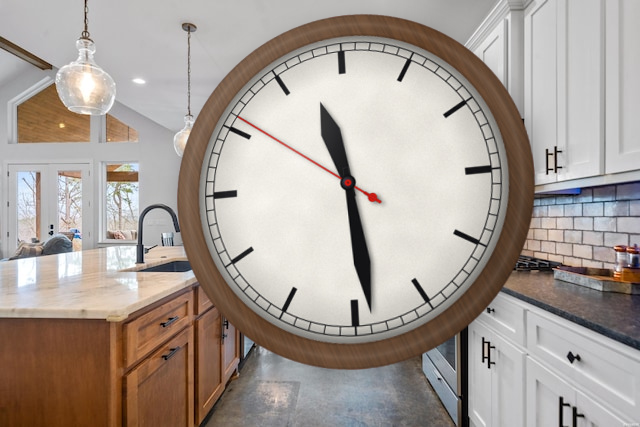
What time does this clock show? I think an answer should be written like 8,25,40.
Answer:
11,28,51
